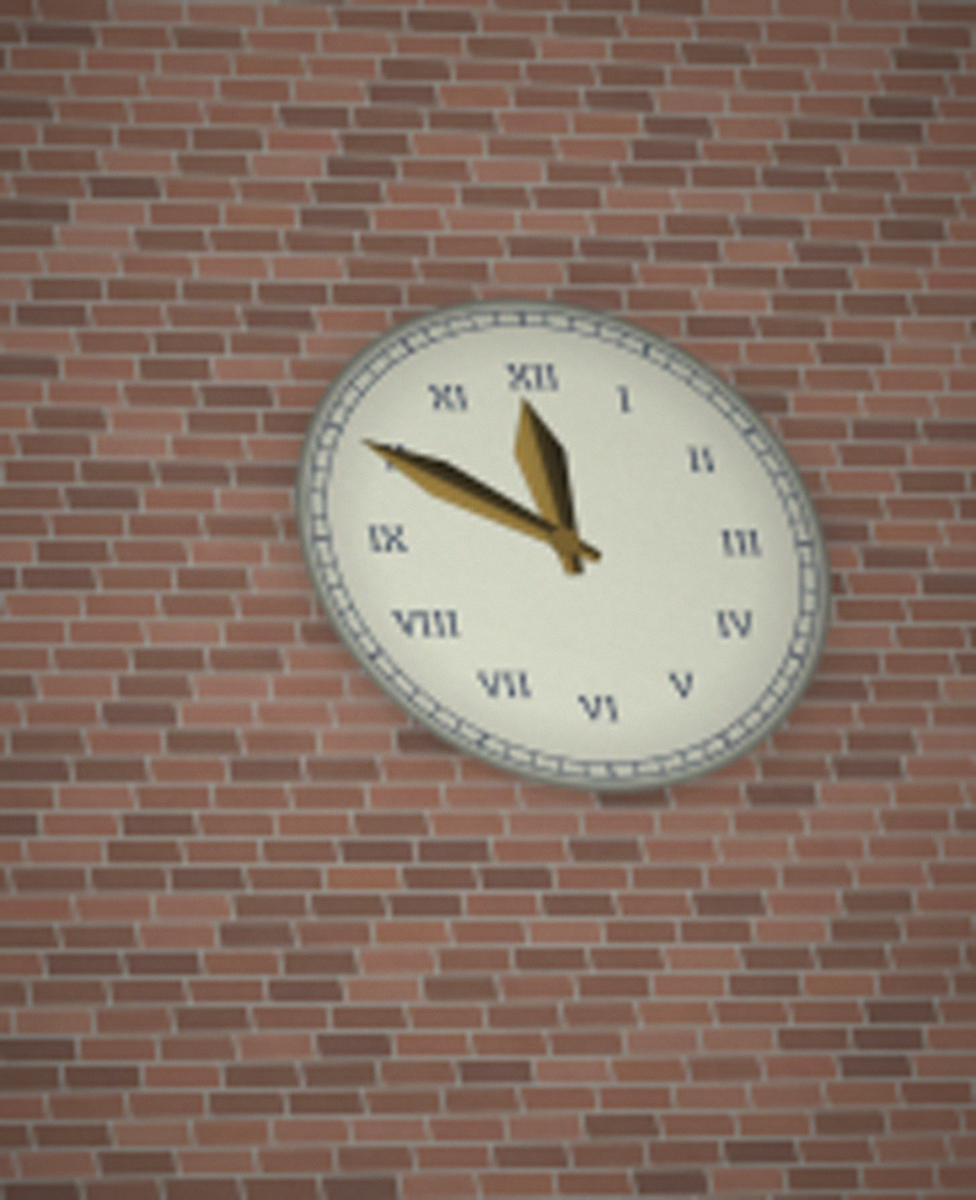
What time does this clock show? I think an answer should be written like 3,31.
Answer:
11,50
